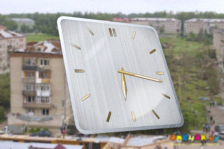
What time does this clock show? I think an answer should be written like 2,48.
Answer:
6,17
